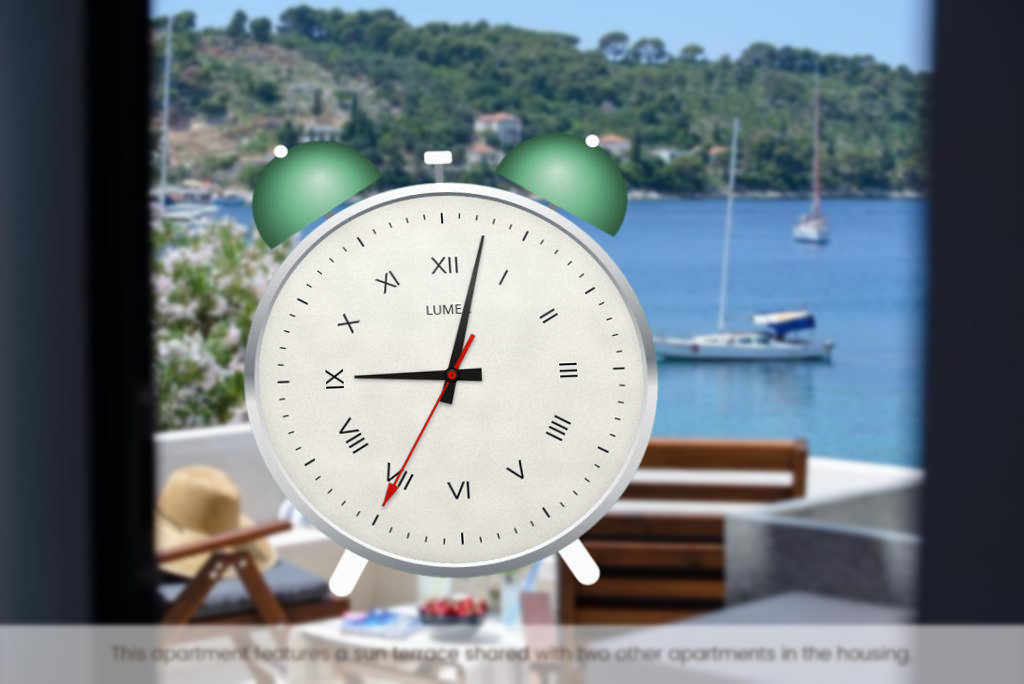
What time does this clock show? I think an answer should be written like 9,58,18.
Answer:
9,02,35
